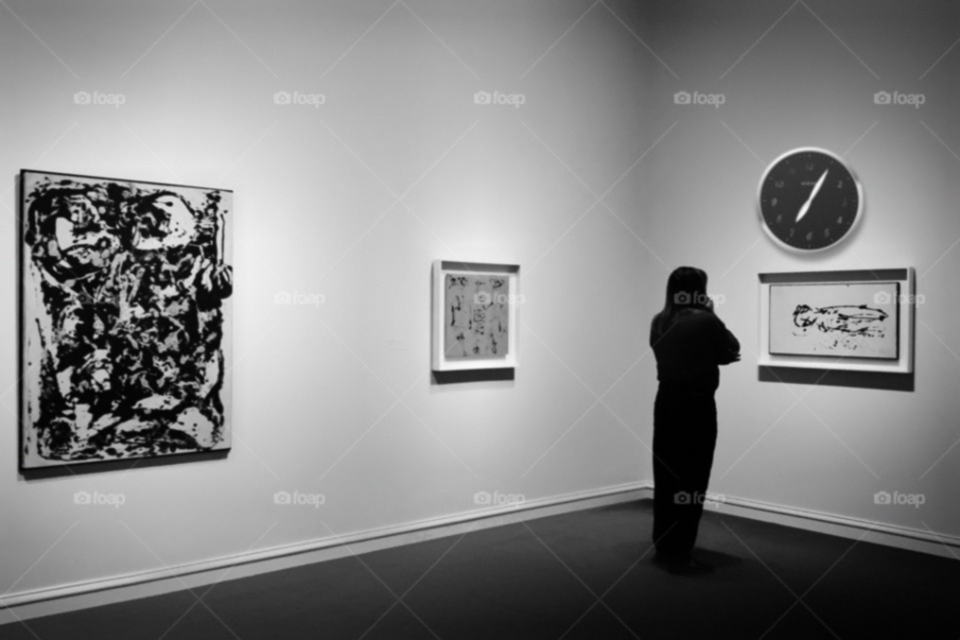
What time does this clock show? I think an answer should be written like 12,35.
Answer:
7,05
